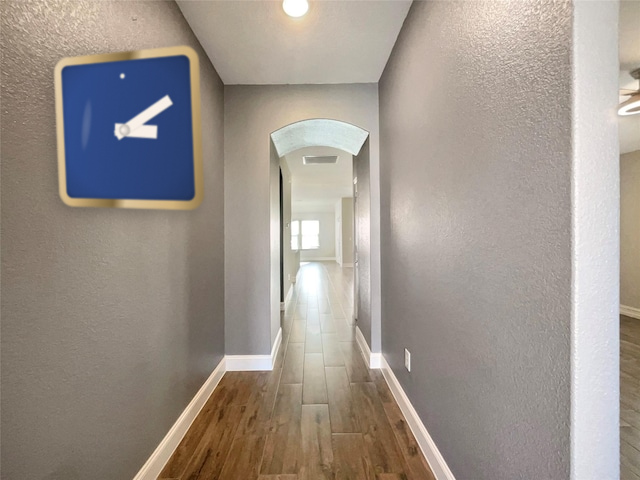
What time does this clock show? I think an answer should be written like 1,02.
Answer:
3,10
